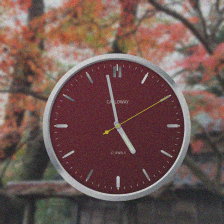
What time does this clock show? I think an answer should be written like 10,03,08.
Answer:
4,58,10
